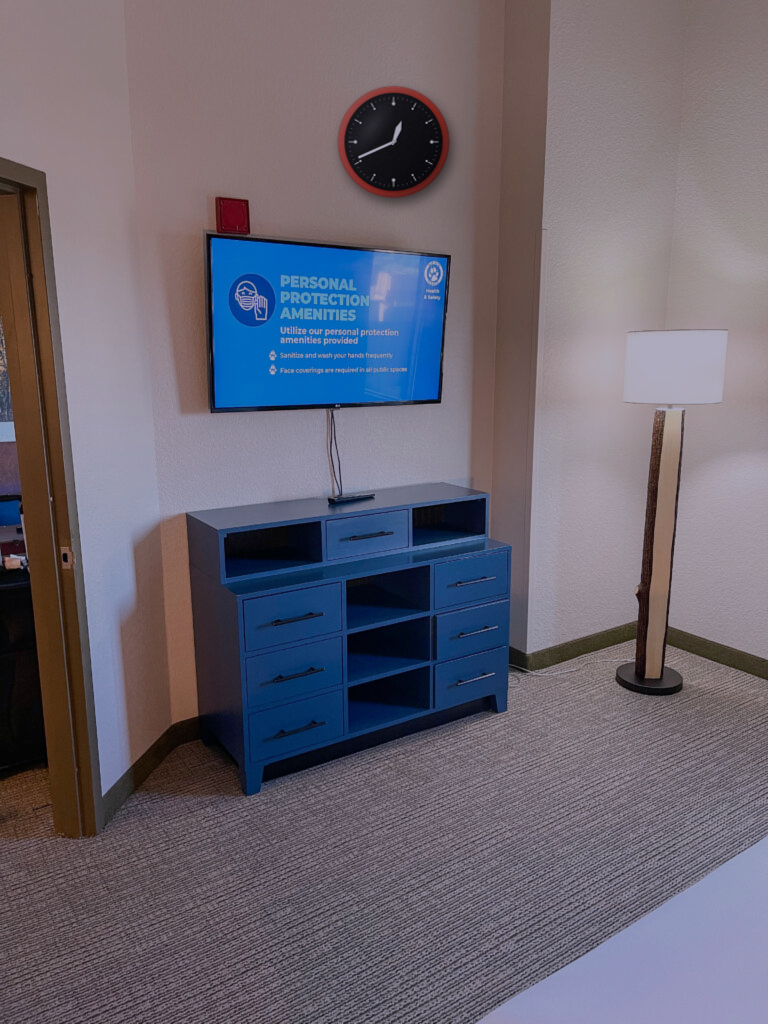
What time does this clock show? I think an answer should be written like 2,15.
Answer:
12,41
